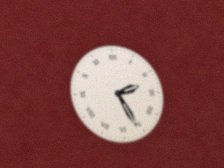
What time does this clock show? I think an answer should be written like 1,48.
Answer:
2,26
